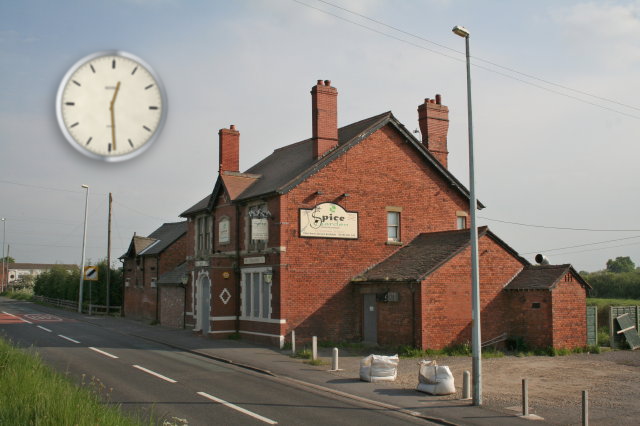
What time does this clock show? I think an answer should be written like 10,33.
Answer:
12,29
